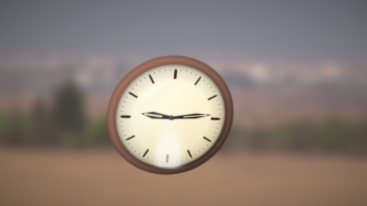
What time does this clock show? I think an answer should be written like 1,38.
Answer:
9,14
